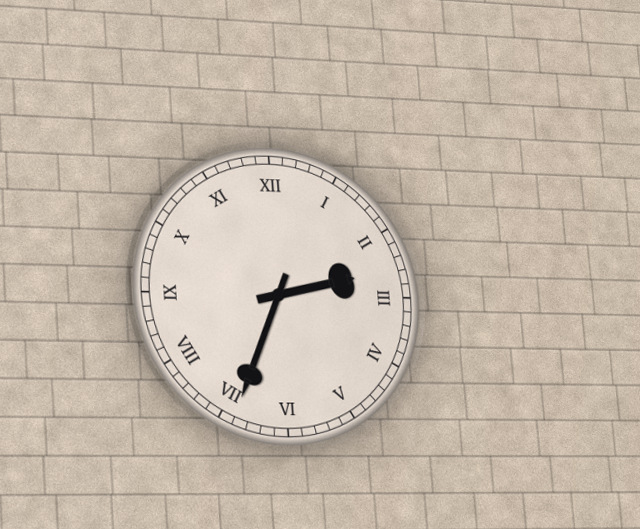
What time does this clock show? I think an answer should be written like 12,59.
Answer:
2,34
